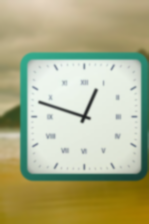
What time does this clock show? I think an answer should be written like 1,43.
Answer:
12,48
